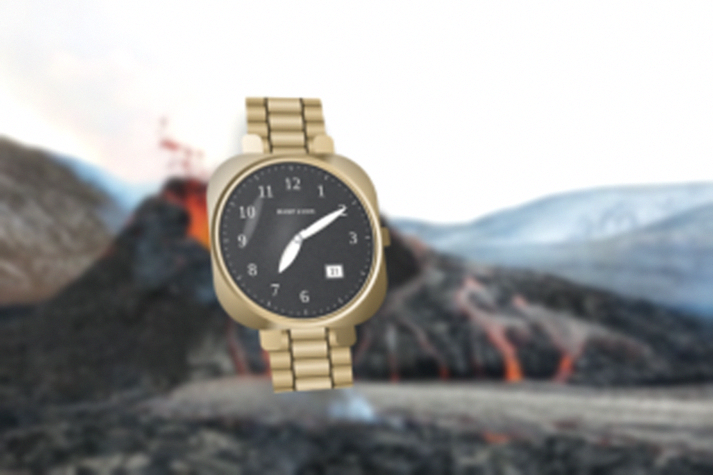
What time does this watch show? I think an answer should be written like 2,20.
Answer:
7,10
